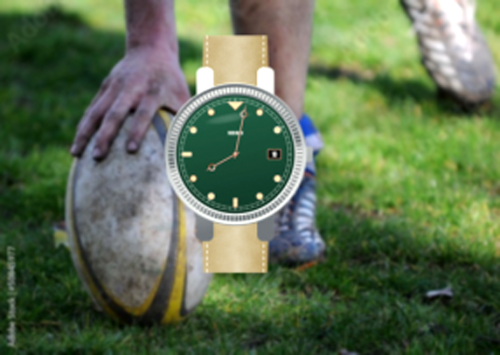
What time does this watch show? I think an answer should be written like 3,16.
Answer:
8,02
